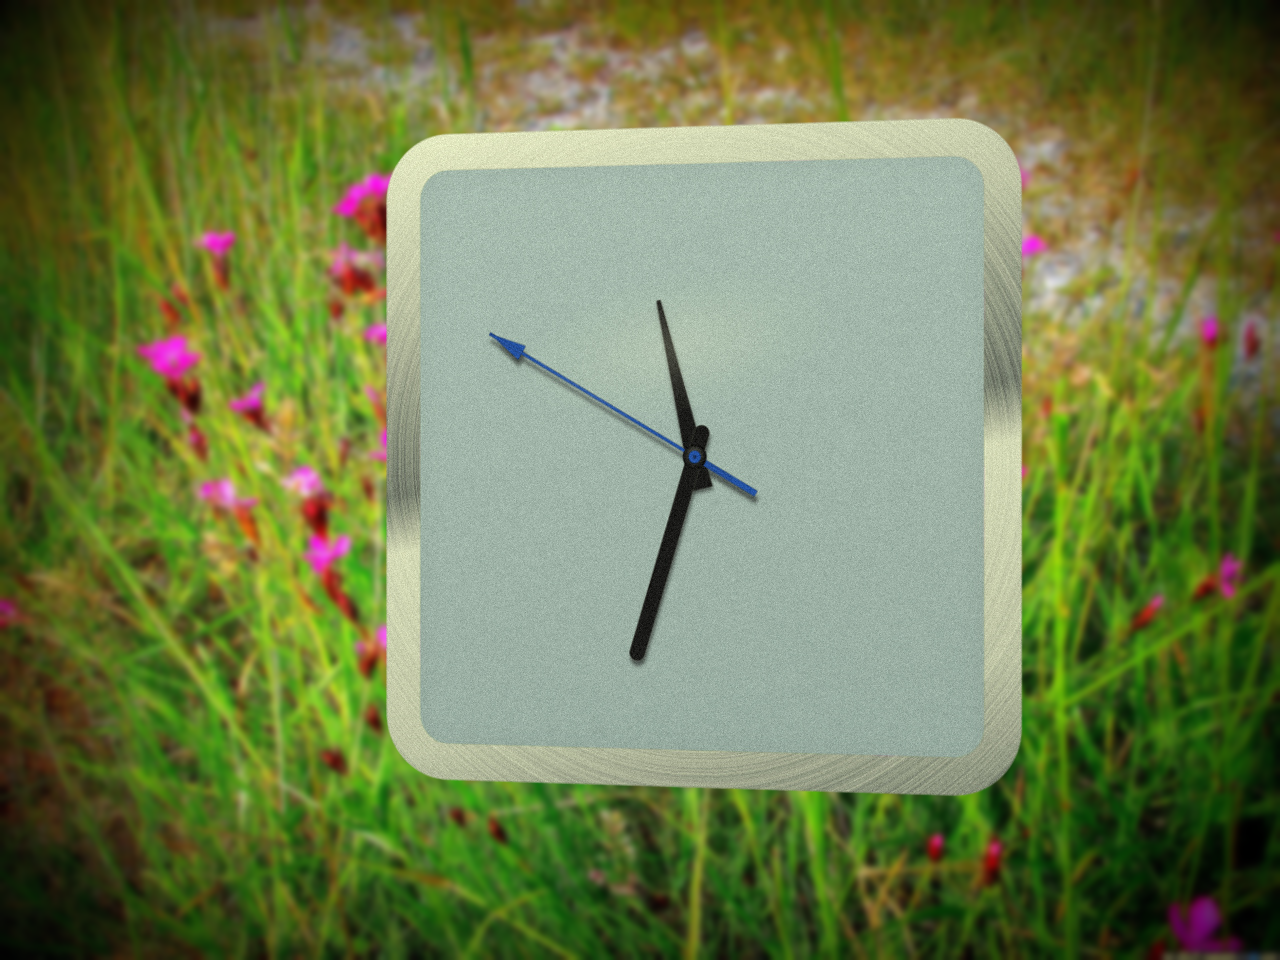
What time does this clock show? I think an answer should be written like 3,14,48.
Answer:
11,32,50
